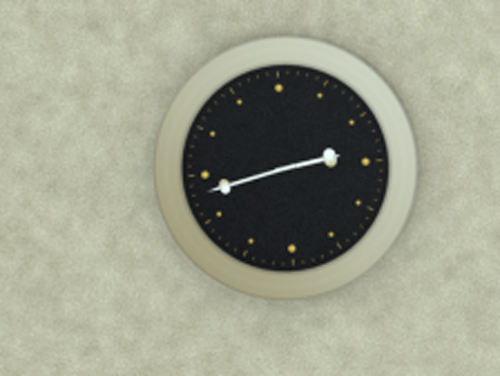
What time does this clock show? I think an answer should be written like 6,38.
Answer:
2,43
